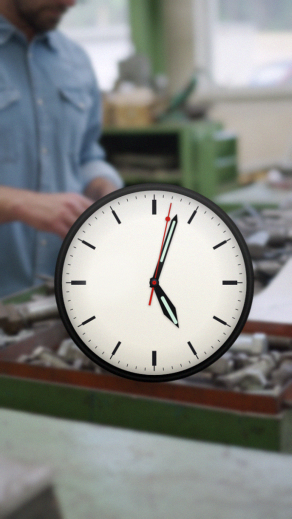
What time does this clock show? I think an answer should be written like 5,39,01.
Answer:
5,03,02
